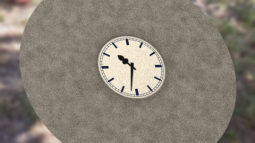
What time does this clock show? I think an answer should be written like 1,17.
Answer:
10,32
